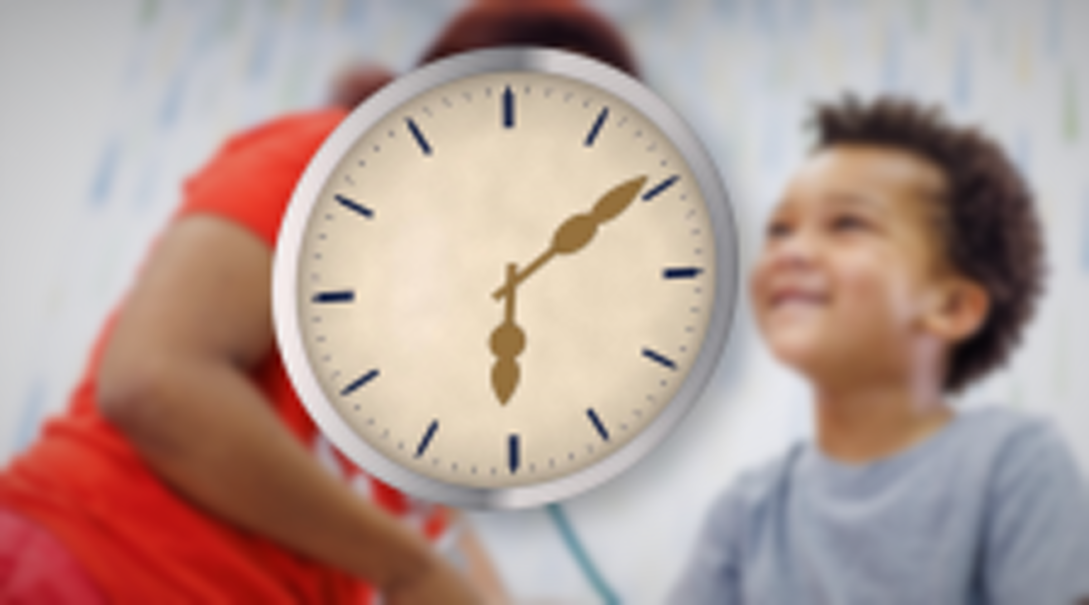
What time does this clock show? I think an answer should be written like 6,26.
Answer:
6,09
